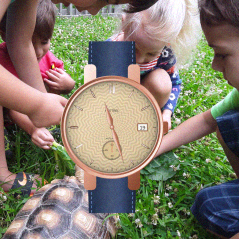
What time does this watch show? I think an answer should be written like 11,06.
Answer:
11,27
